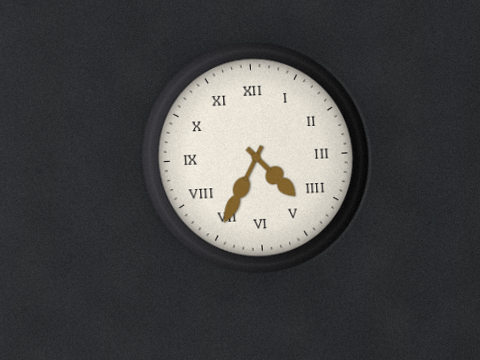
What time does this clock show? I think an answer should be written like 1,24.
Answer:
4,35
